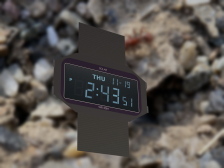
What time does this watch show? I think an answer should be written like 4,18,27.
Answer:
2,43,51
